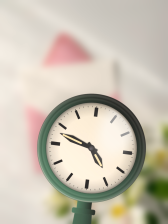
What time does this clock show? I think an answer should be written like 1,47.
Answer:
4,48
